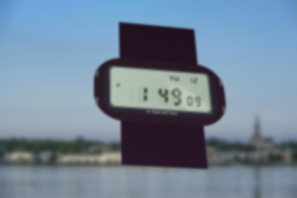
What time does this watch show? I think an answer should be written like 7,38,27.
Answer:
1,49,09
